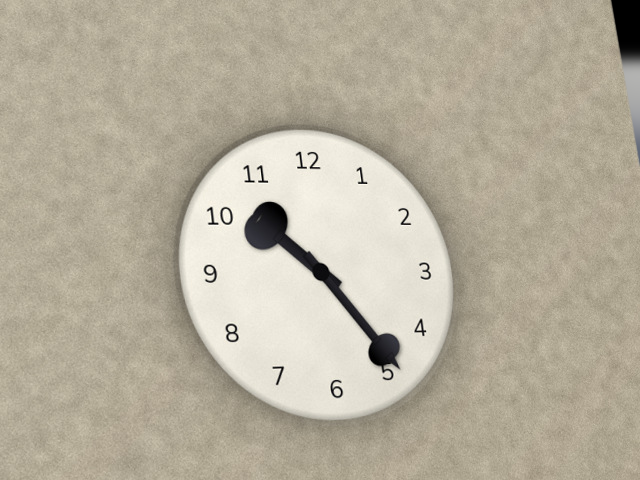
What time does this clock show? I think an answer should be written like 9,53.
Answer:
10,24
